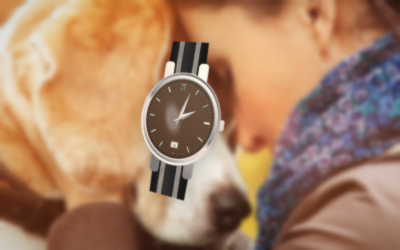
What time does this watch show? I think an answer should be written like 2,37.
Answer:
2,03
